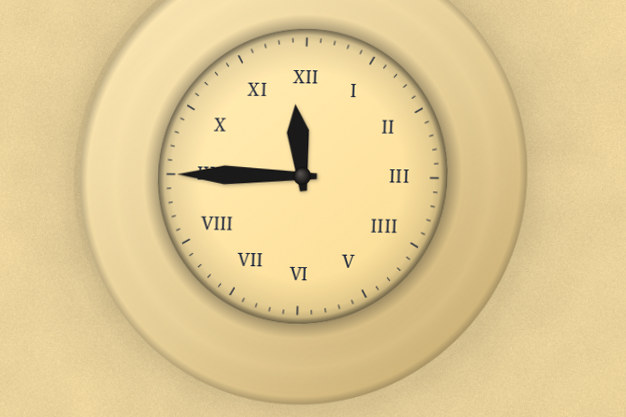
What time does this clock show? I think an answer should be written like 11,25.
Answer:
11,45
